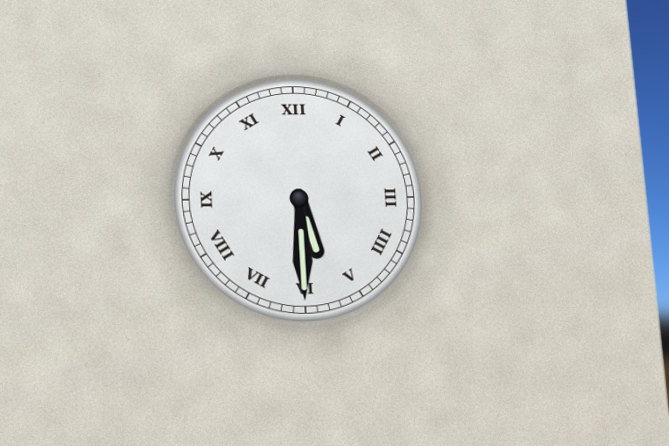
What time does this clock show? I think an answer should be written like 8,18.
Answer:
5,30
